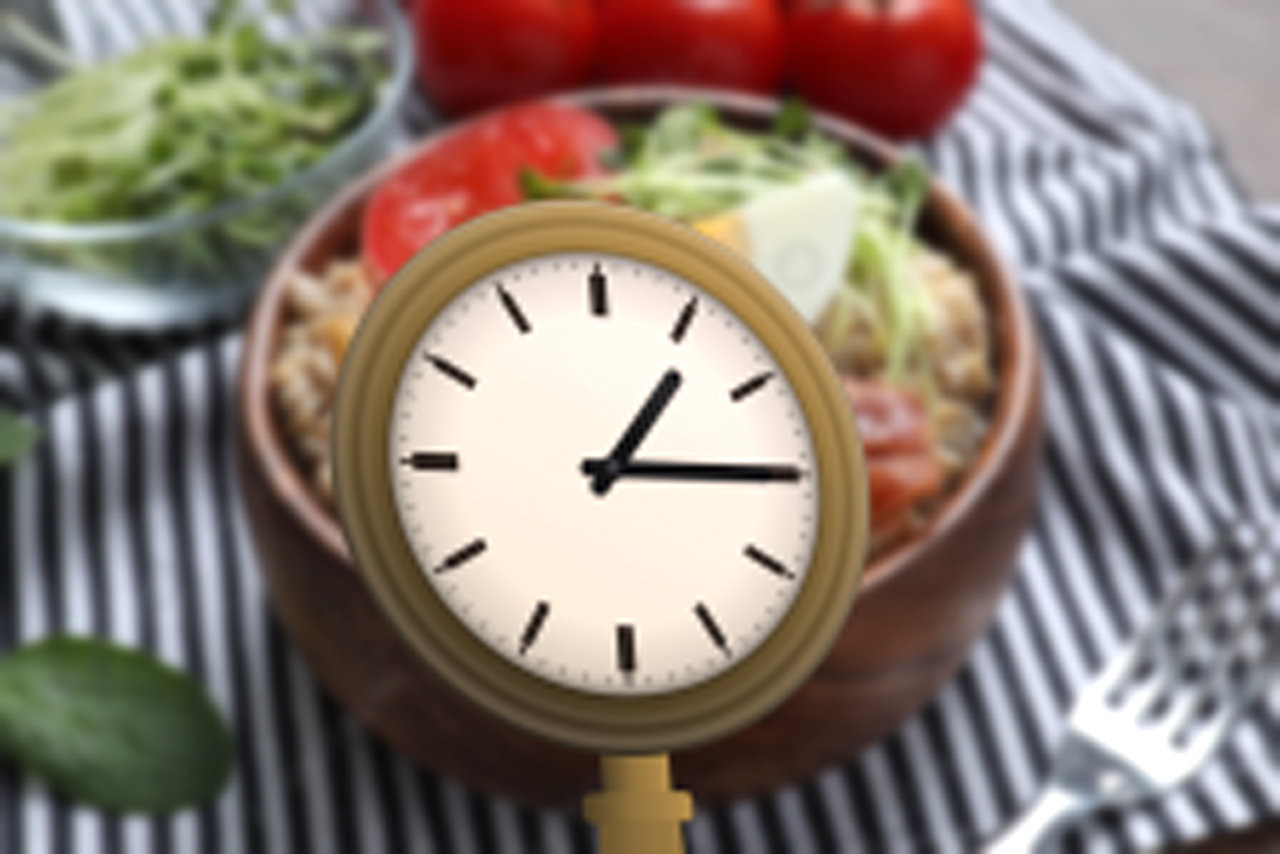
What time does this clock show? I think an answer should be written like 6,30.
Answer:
1,15
